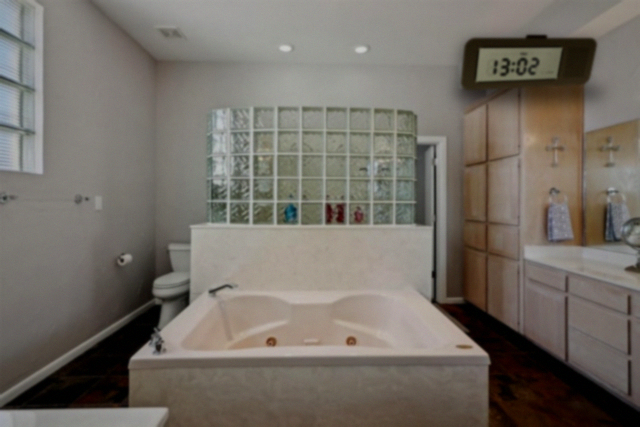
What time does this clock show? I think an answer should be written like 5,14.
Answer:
13,02
